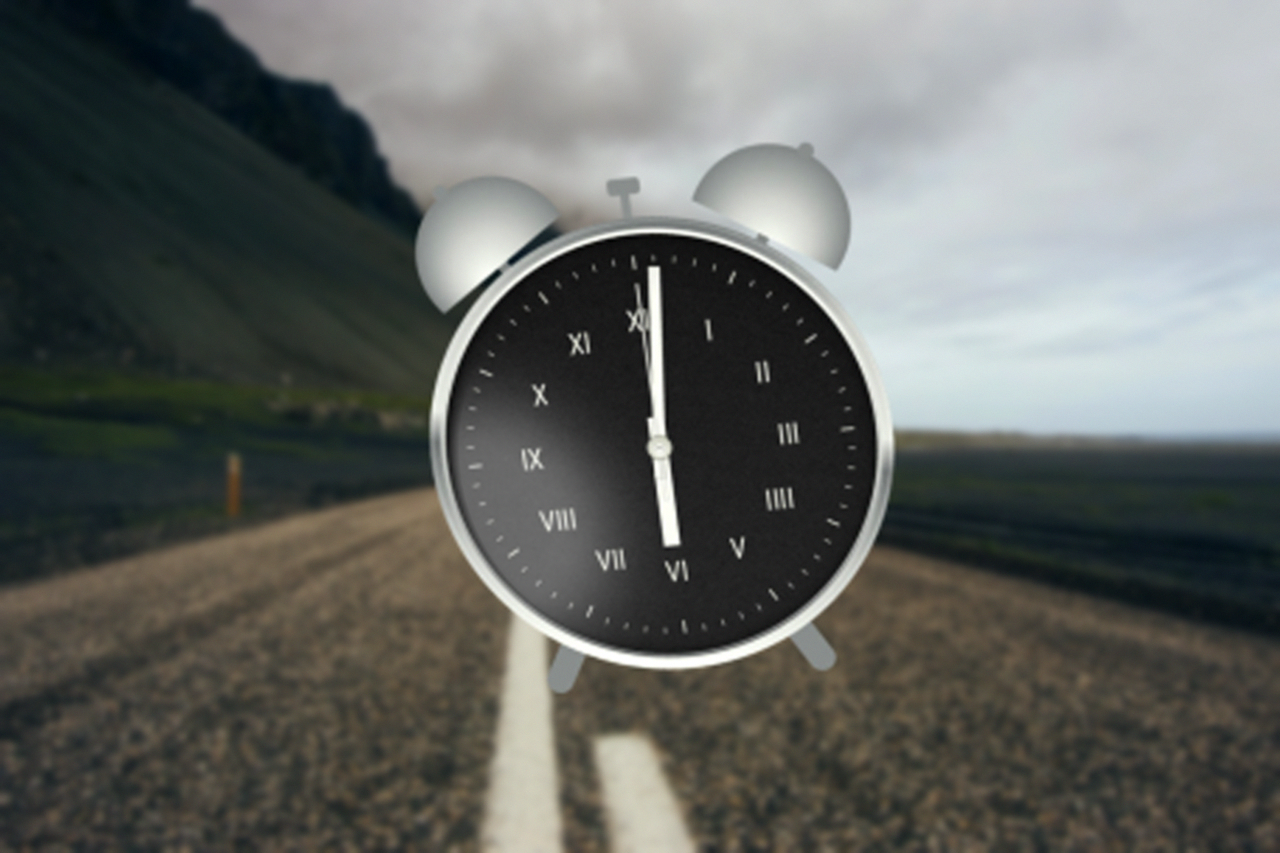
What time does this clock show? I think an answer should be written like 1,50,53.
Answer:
6,01,00
